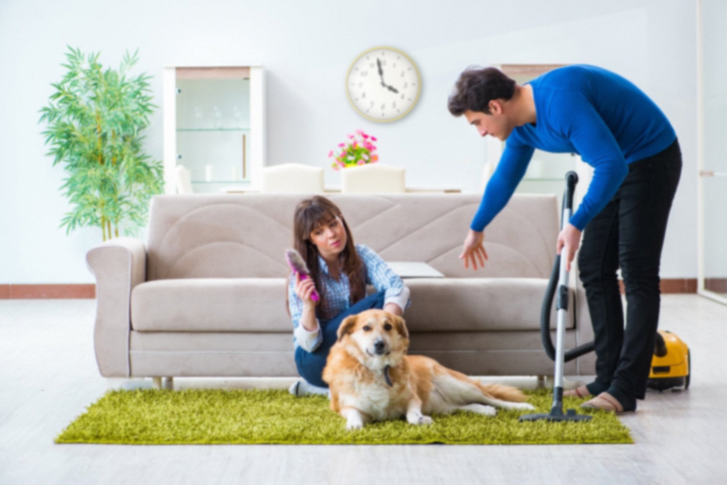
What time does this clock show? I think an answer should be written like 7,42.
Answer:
3,58
